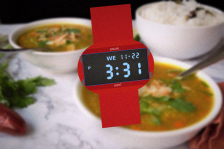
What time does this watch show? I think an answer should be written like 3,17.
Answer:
3,31
